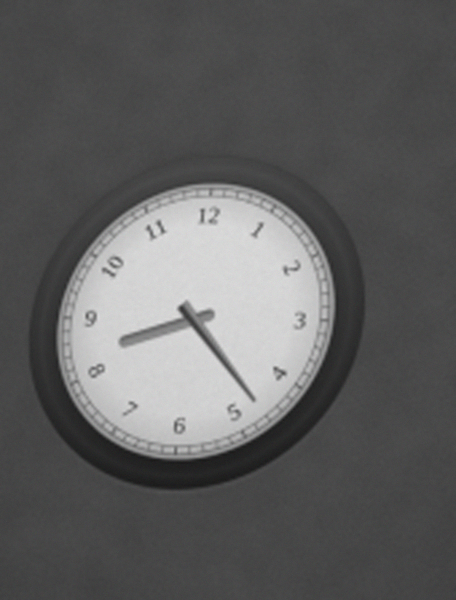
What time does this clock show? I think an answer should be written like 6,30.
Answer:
8,23
